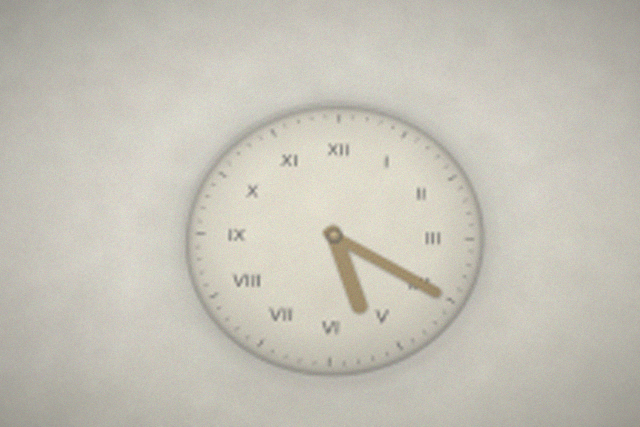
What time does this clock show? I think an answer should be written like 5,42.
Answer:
5,20
